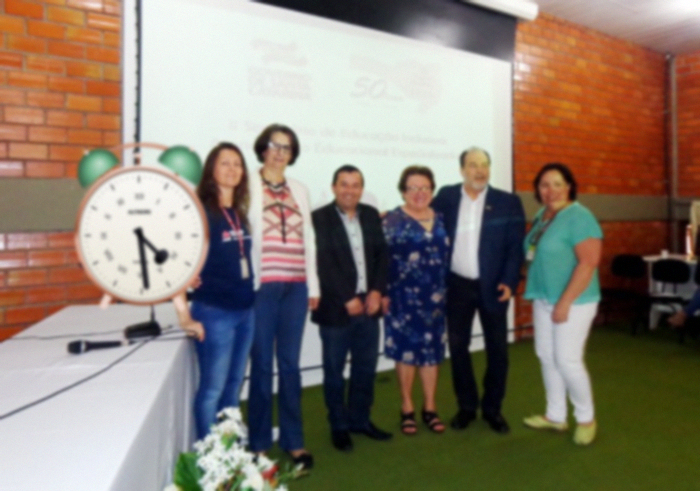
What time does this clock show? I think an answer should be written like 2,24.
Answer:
4,29
